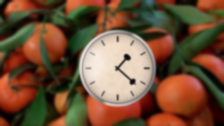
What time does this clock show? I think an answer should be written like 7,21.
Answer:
1,22
